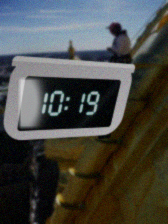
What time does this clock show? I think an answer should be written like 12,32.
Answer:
10,19
